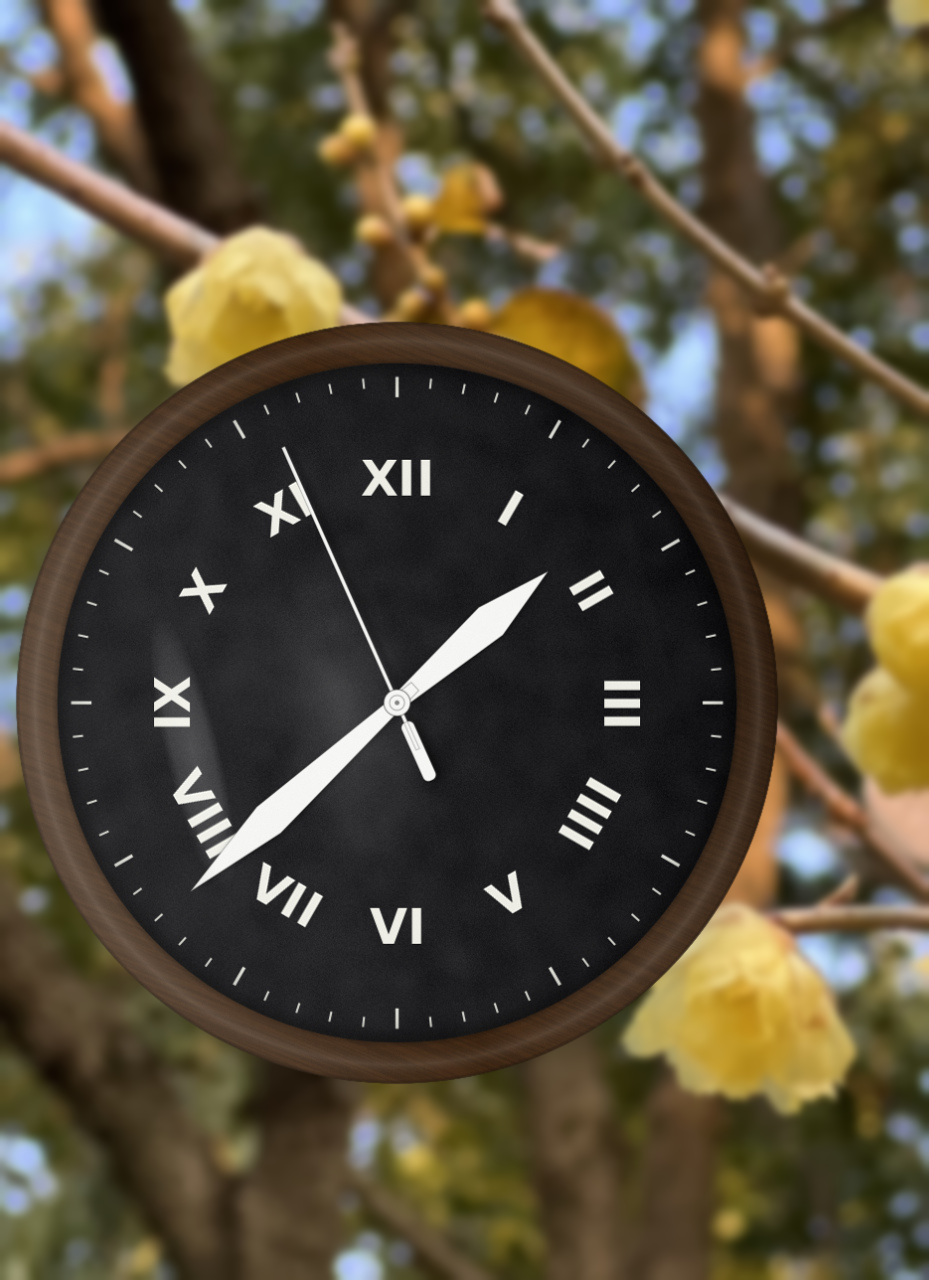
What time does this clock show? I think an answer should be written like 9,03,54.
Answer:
1,37,56
